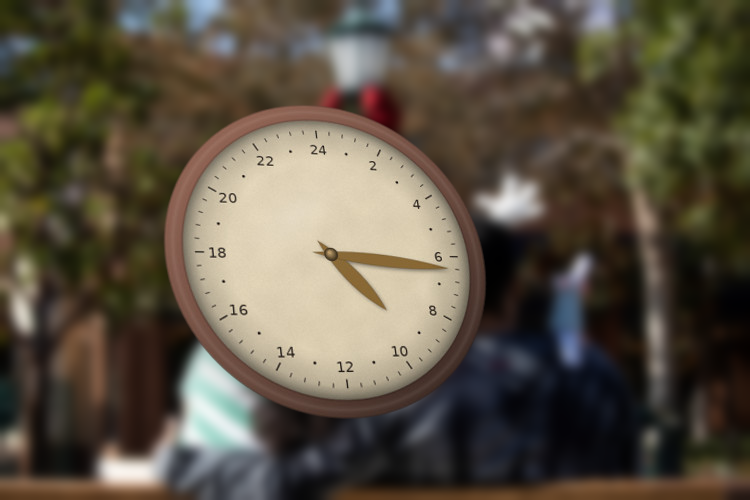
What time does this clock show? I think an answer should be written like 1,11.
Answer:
9,16
